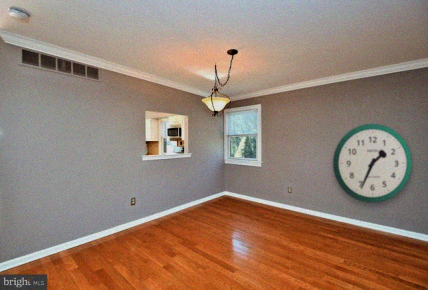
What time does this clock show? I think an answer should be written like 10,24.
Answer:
1,34
